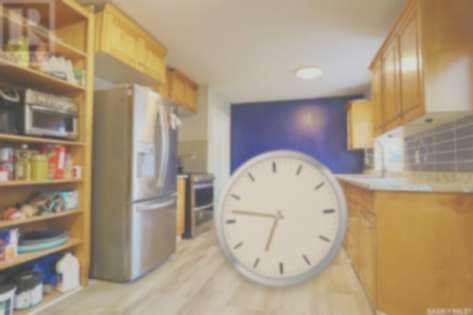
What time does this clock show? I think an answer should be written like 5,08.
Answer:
6,47
